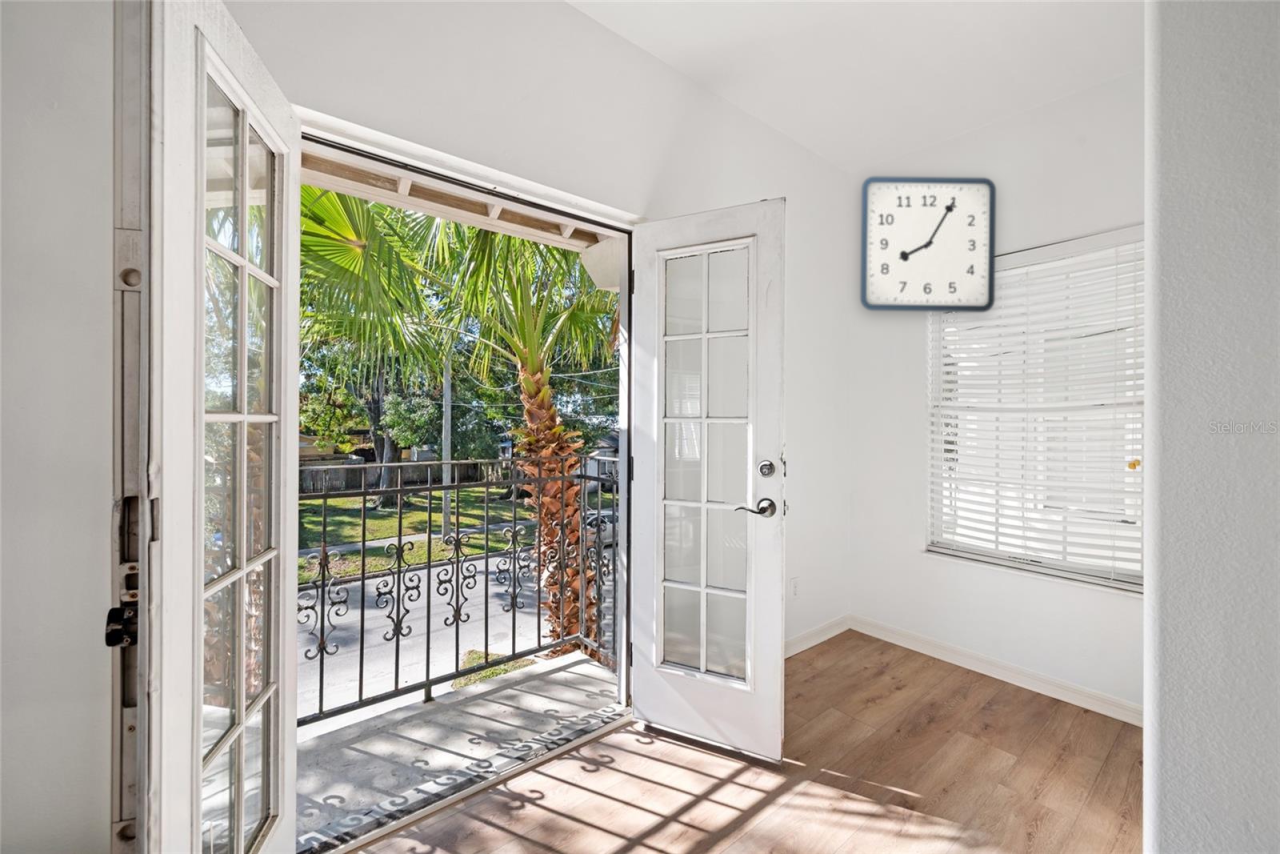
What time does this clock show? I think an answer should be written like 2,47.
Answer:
8,05
